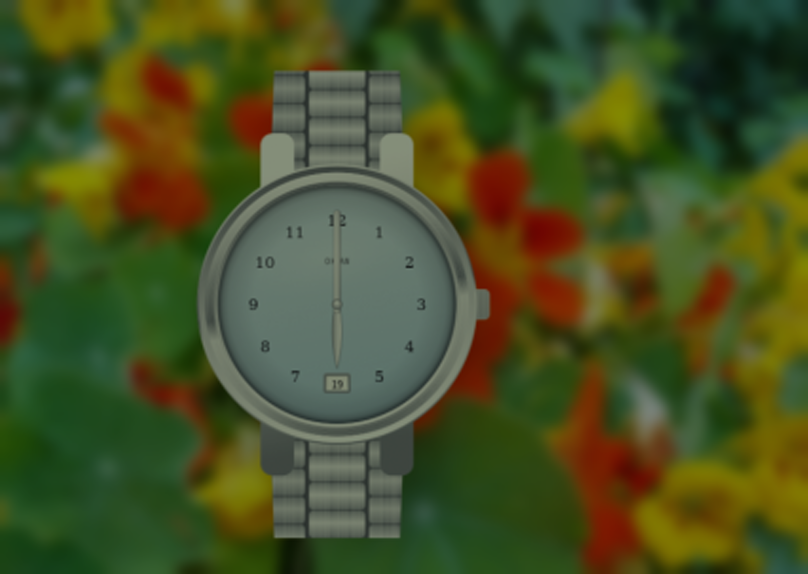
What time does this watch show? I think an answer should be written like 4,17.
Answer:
6,00
